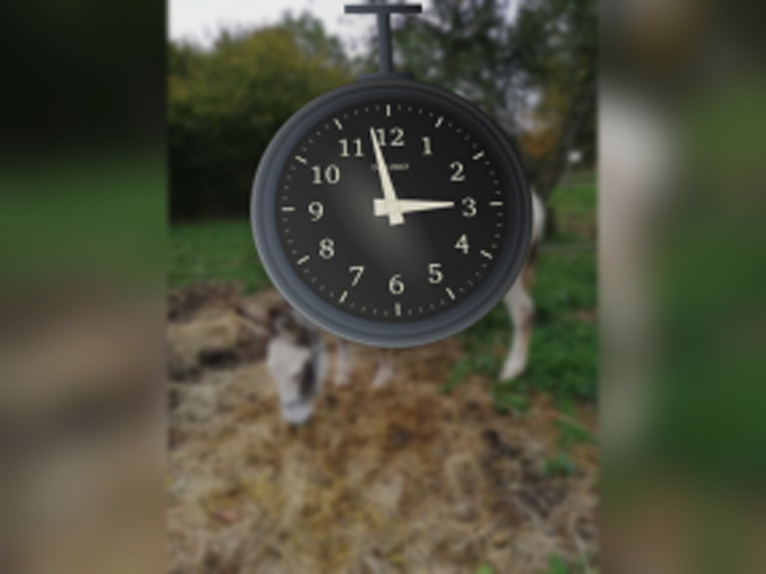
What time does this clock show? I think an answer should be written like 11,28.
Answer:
2,58
